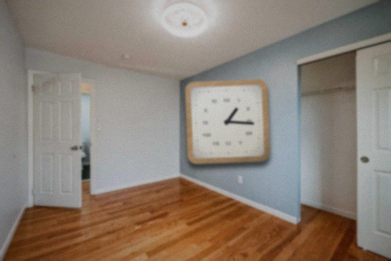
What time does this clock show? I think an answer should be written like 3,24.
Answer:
1,16
